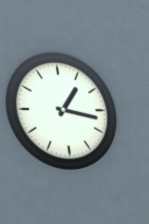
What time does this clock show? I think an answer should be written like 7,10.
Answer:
1,17
